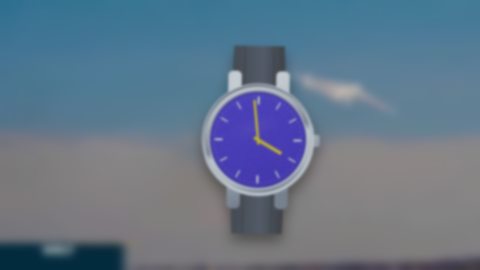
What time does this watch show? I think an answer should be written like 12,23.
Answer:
3,59
